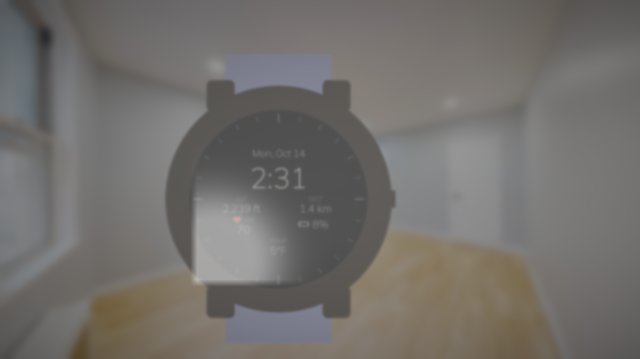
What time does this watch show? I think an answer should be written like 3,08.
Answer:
2,31
